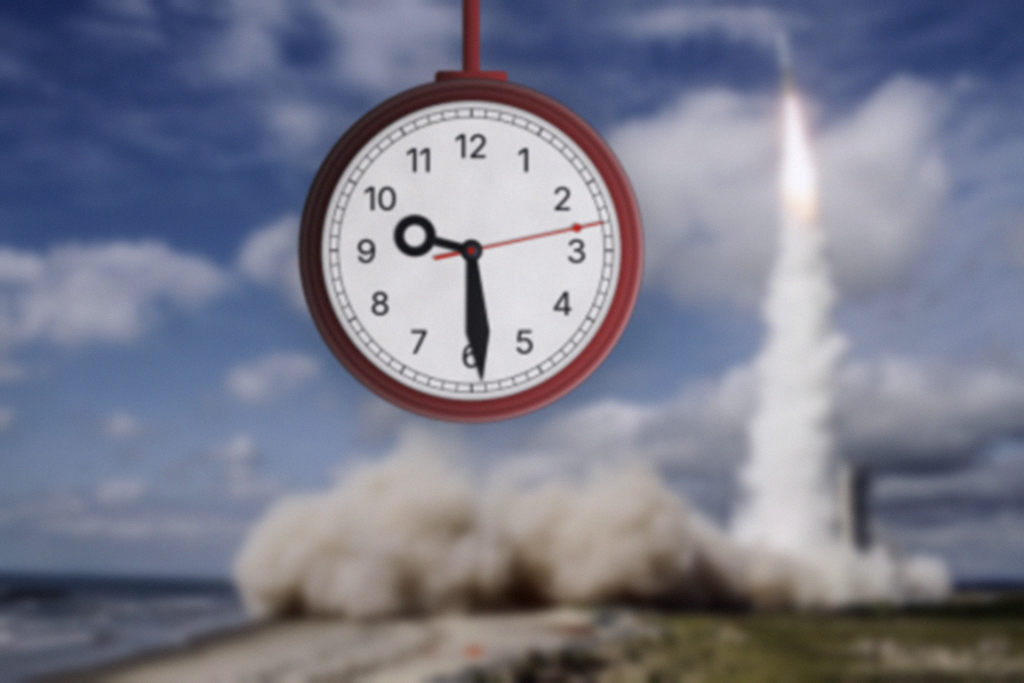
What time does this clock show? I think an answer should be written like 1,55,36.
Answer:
9,29,13
